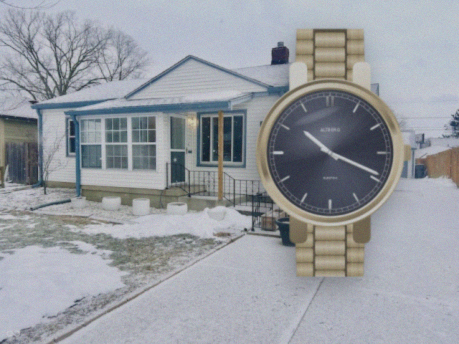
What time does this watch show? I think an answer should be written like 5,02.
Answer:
10,19
